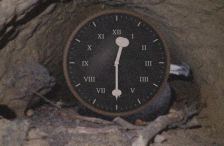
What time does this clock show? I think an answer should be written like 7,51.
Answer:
12,30
